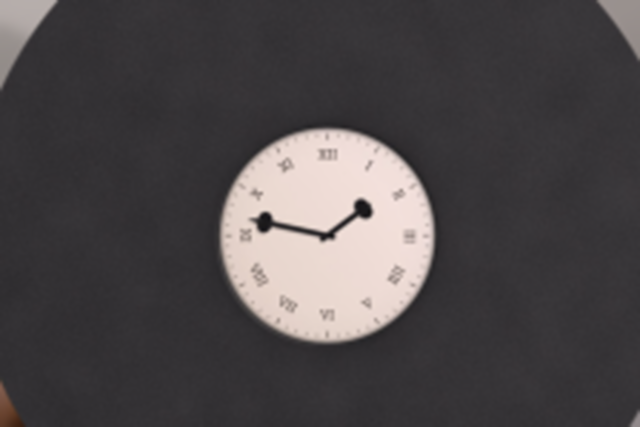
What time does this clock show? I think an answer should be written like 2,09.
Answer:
1,47
